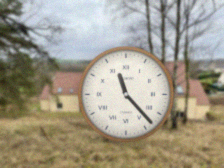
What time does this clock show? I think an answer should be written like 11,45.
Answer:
11,23
